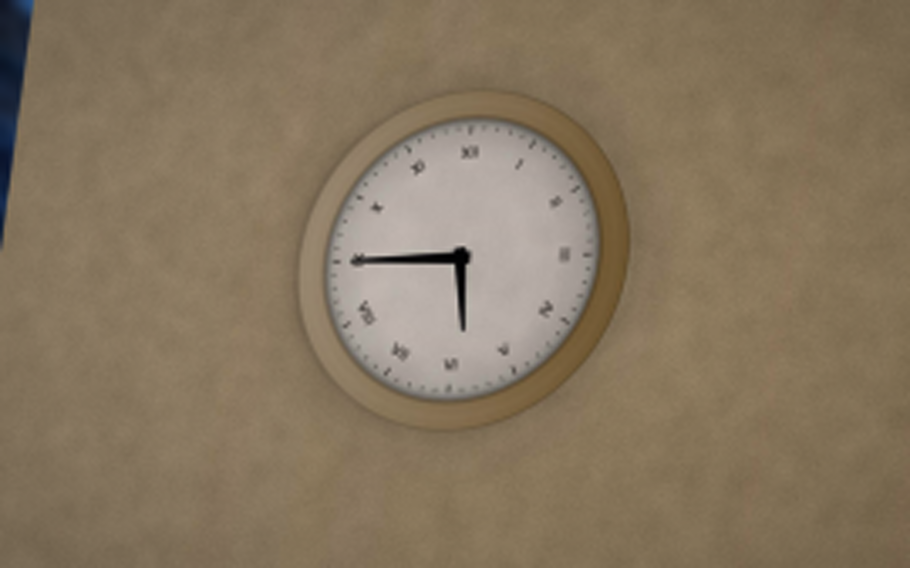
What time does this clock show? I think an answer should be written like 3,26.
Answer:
5,45
